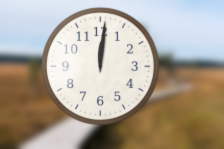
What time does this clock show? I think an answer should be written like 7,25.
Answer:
12,01
